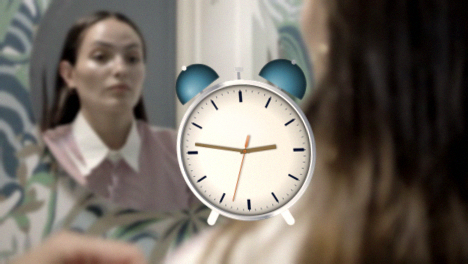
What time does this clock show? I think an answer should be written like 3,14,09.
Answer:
2,46,33
